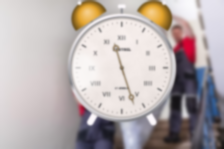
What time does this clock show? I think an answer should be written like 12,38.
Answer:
11,27
